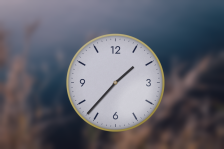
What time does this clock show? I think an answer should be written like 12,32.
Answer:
1,37
